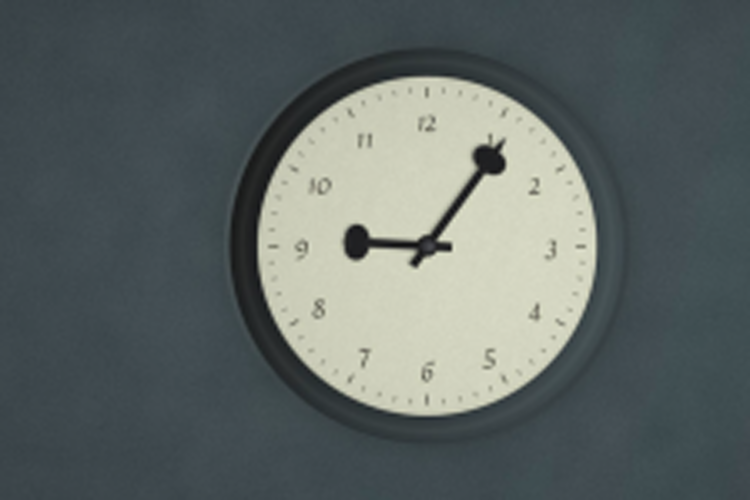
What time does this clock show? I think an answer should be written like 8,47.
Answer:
9,06
